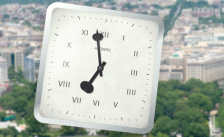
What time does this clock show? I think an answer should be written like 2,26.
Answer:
6,58
